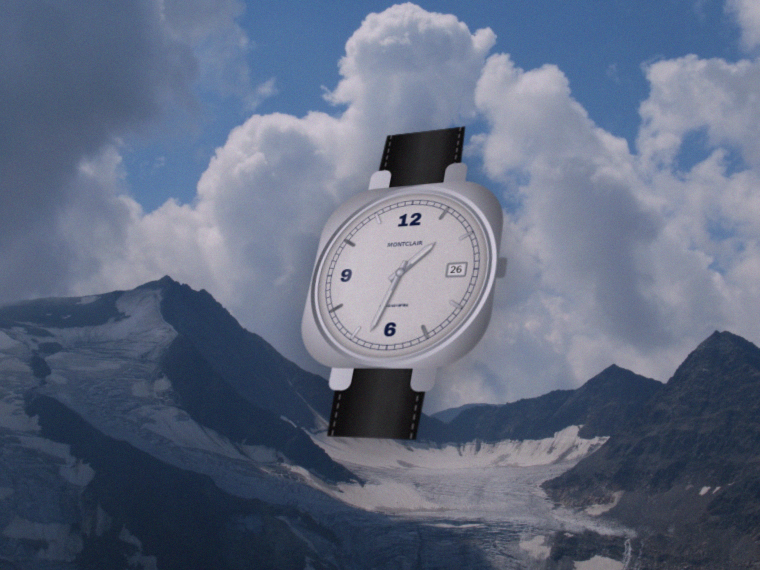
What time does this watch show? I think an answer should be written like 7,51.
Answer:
1,33
